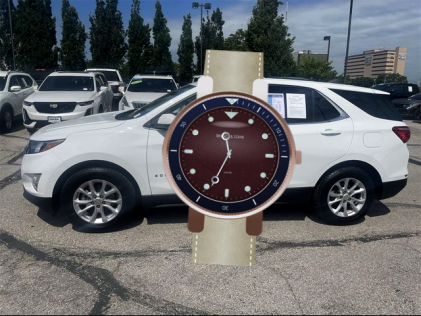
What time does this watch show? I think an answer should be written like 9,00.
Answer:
11,34
